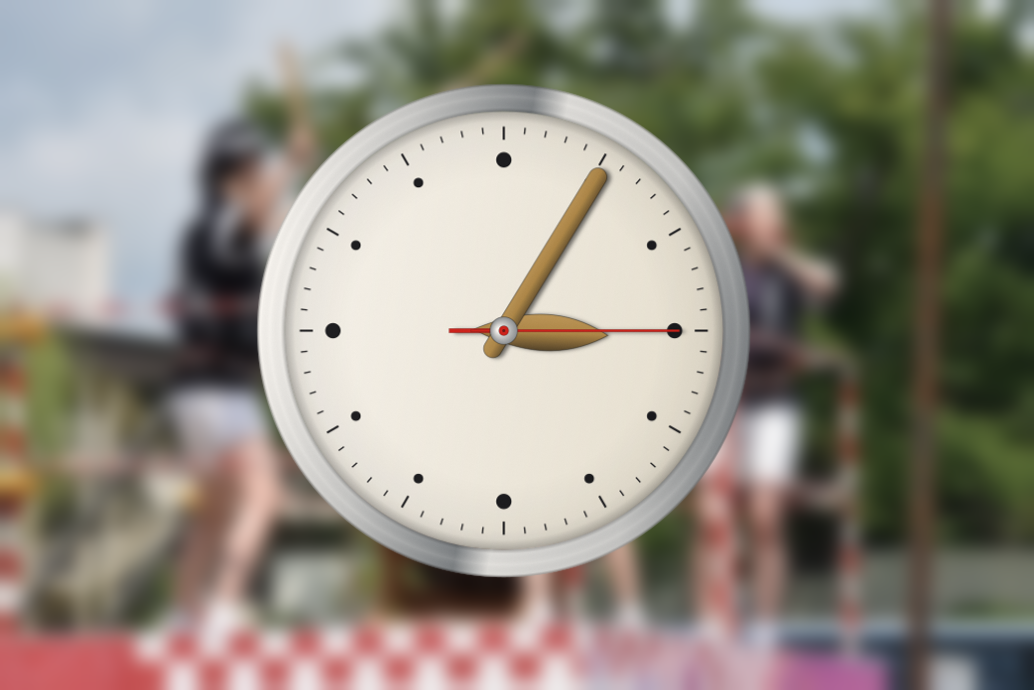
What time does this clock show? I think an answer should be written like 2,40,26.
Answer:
3,05,15
